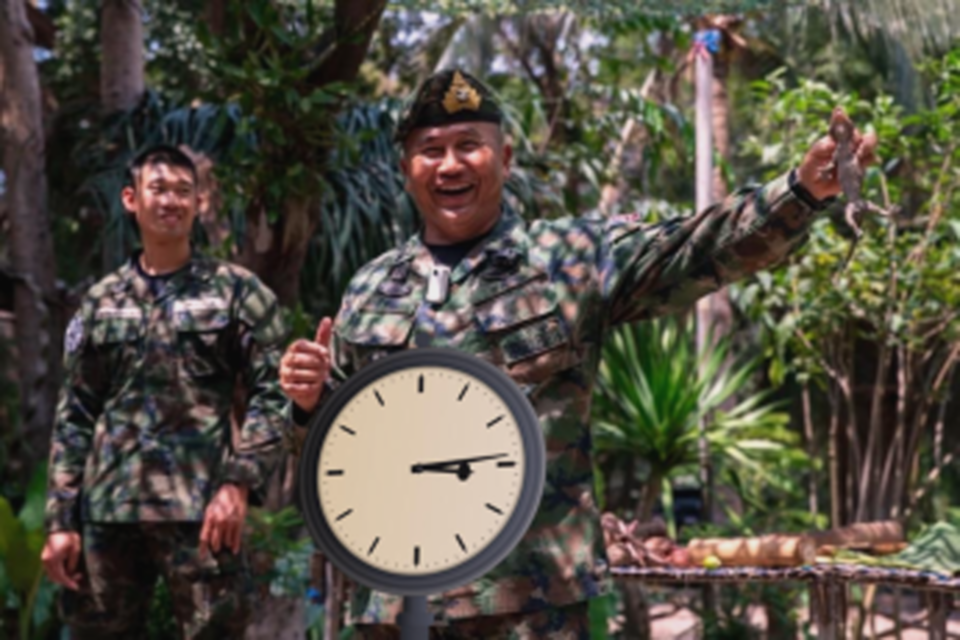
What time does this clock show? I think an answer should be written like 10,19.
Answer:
3,14
